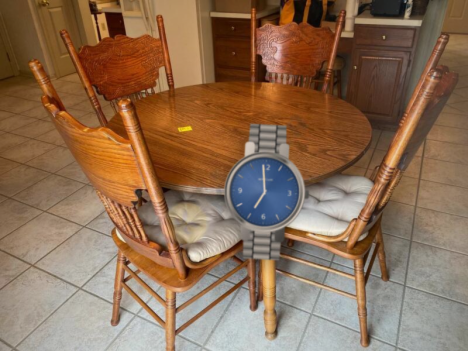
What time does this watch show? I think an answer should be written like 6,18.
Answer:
6,59
